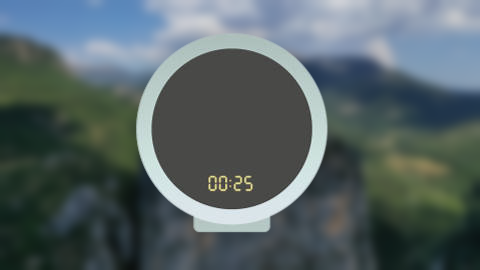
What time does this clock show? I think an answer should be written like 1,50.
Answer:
0,25
